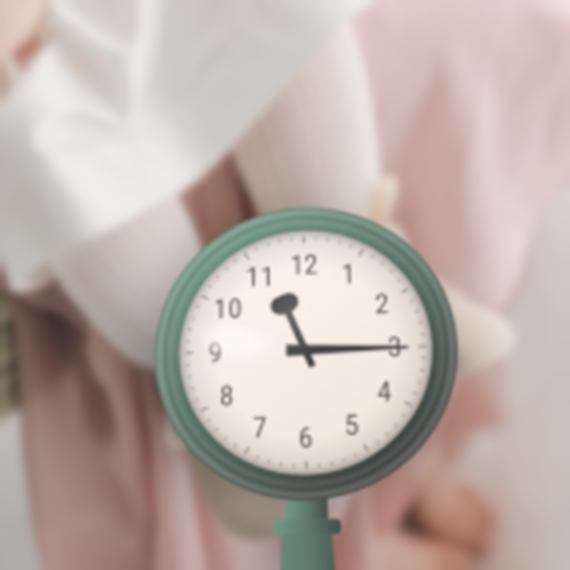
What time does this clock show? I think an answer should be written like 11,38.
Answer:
11,15
